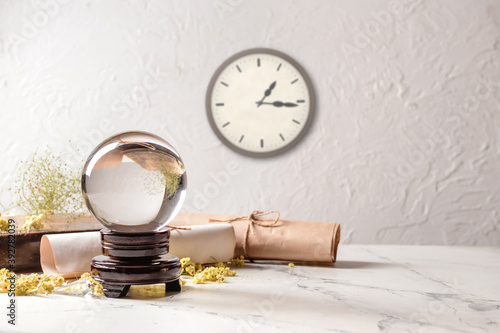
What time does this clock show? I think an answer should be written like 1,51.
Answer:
1,16
